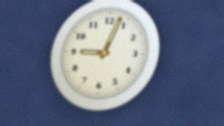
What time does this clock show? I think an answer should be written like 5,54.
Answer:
9,03
